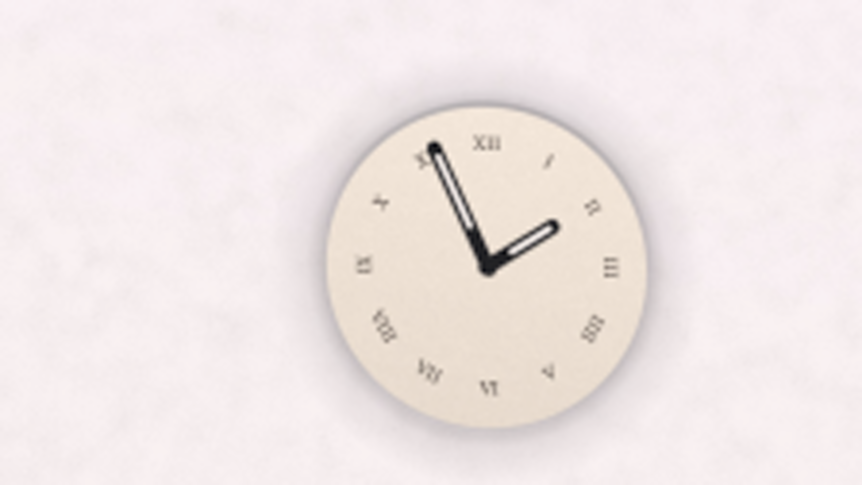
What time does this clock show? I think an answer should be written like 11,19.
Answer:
1,56
